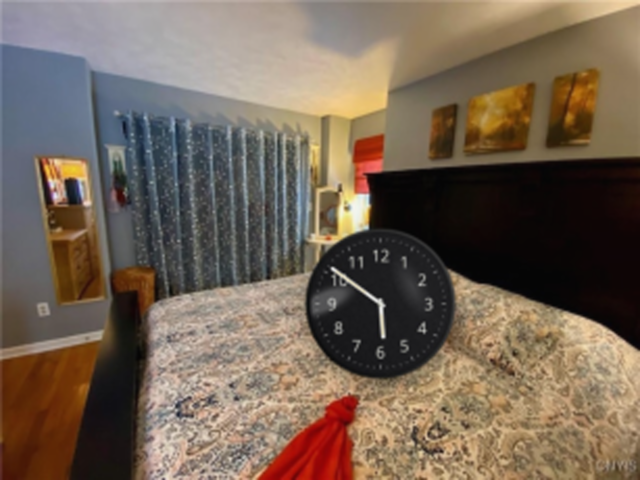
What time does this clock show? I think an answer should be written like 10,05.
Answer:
5,51
